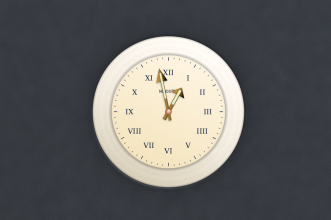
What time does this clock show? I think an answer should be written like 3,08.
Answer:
12,58
